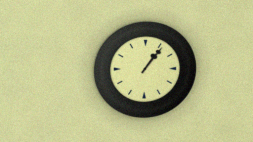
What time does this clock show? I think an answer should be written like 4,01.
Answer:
1,06
